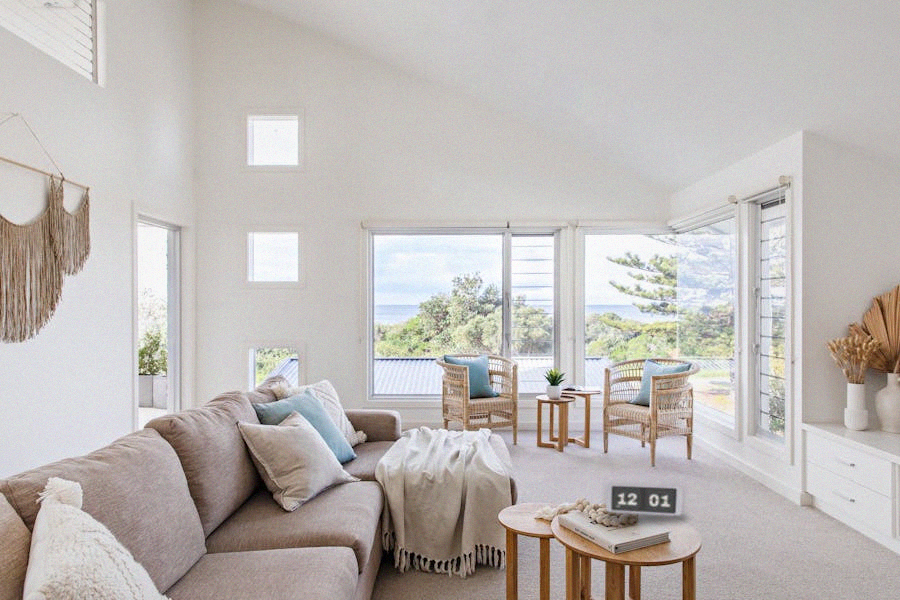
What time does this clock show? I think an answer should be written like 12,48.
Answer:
12,01
